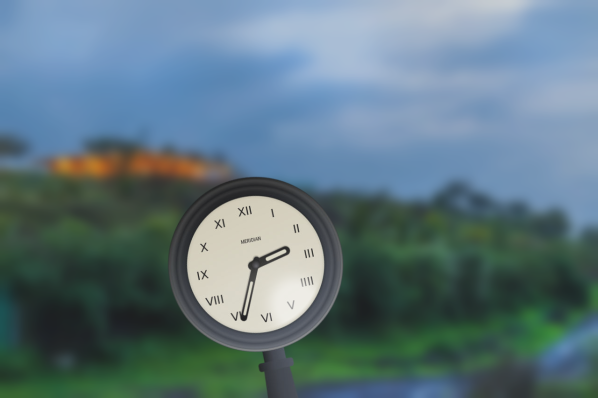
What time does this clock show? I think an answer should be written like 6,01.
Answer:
2,34
